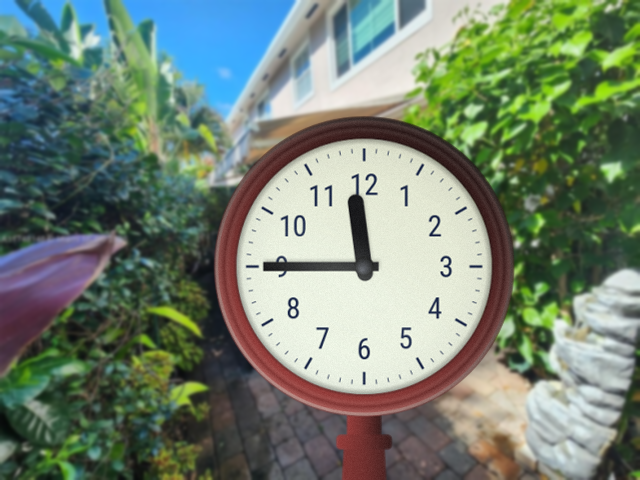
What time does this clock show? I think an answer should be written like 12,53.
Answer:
11,45
